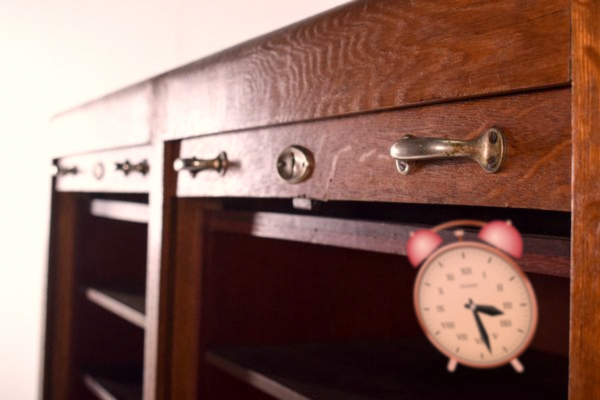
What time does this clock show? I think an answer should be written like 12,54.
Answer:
3,28
